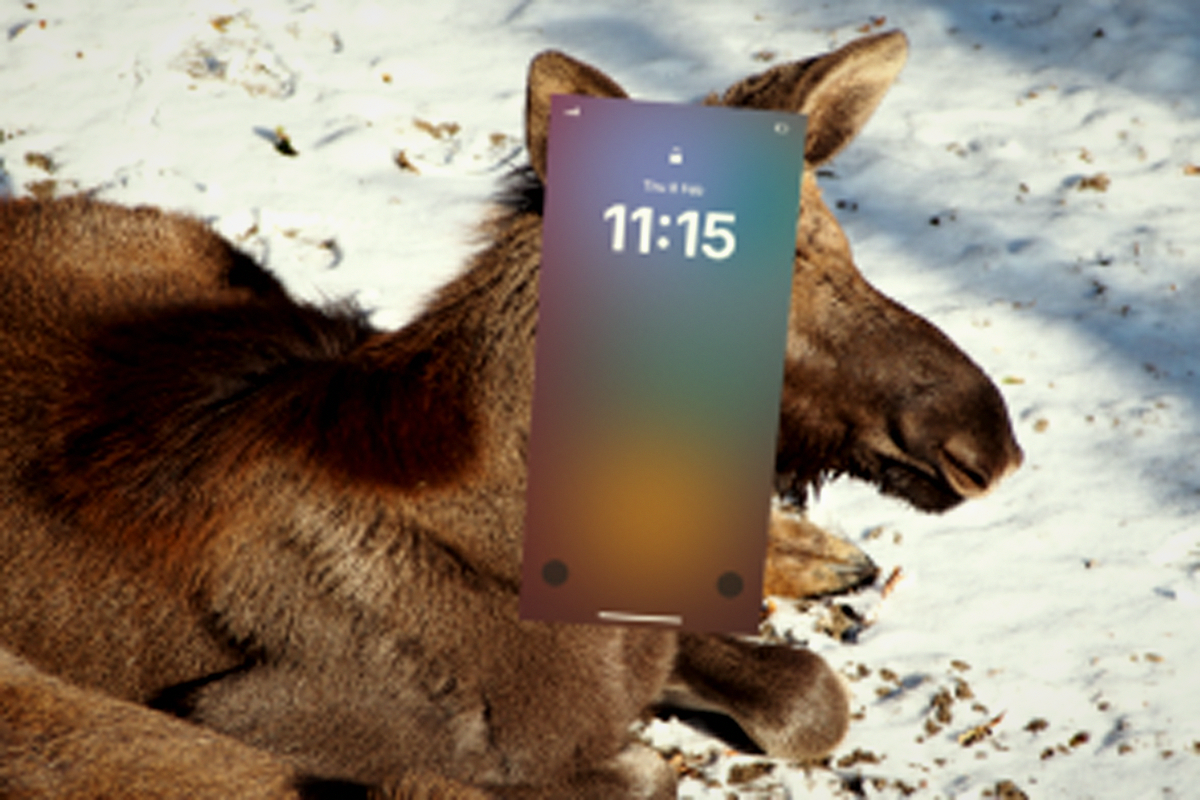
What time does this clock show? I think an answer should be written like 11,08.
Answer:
11,15
